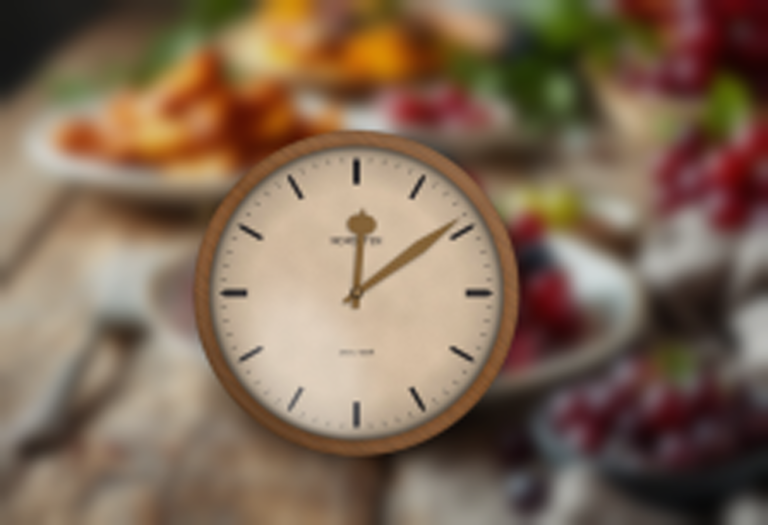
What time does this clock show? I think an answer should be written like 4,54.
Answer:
12,09
